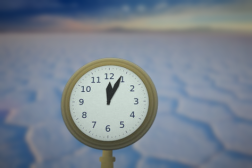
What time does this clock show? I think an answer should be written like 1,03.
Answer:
12,04
